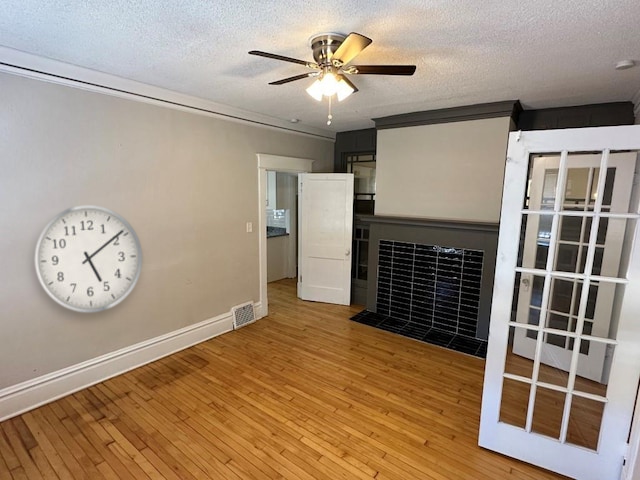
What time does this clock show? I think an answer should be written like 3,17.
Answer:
5,09
